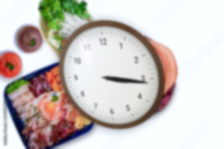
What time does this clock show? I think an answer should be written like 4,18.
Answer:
3,16
